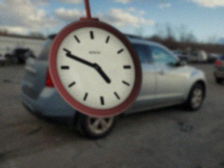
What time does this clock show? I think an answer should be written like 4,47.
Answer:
4,49
